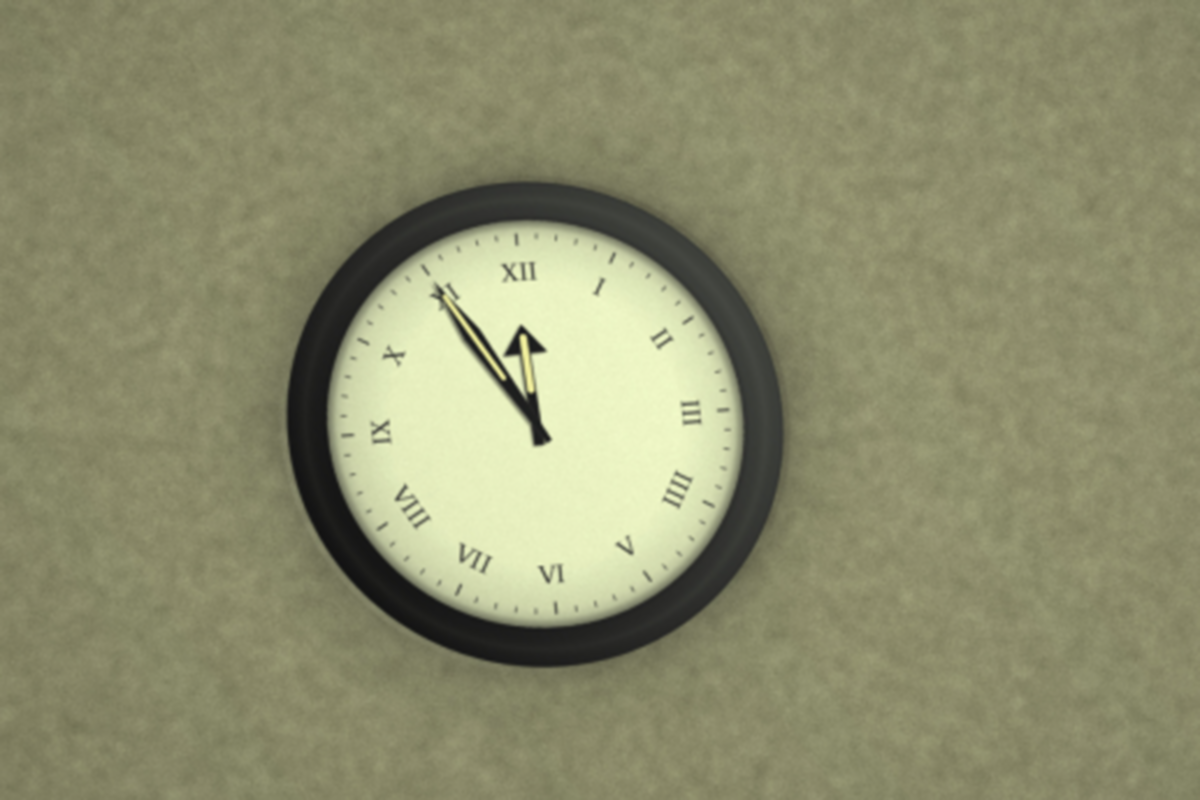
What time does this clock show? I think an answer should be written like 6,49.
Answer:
11,55
